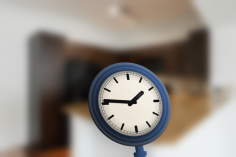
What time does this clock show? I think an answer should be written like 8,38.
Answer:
1,46
